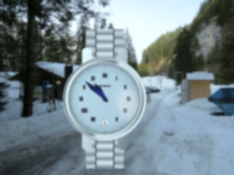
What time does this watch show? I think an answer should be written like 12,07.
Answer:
10,52
